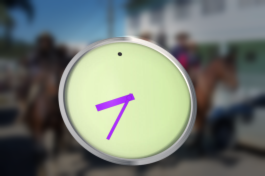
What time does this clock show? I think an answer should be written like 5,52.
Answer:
8,36
